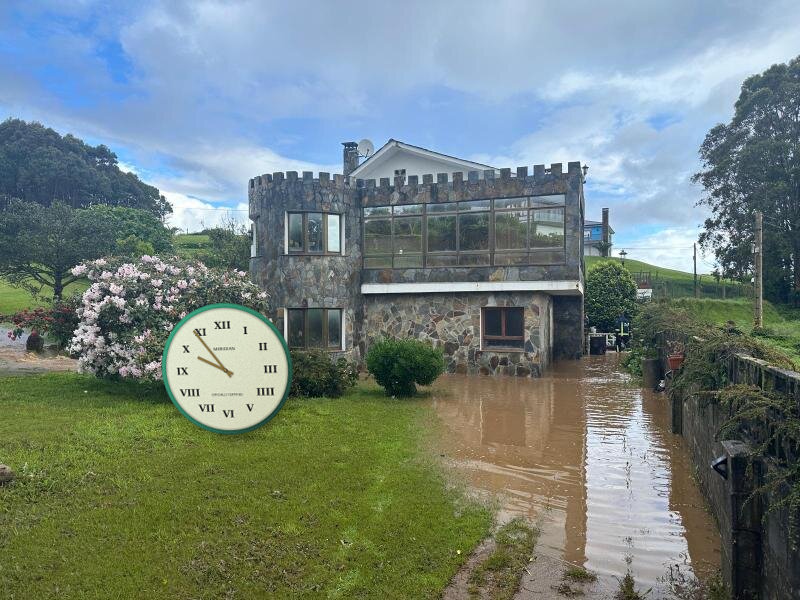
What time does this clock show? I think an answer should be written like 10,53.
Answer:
9,54
